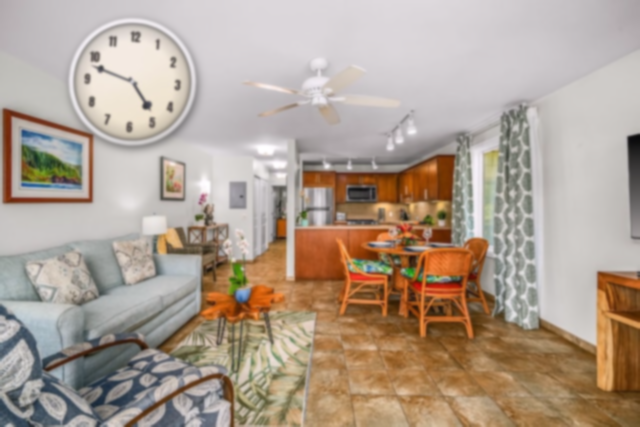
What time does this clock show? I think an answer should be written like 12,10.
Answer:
4,48
